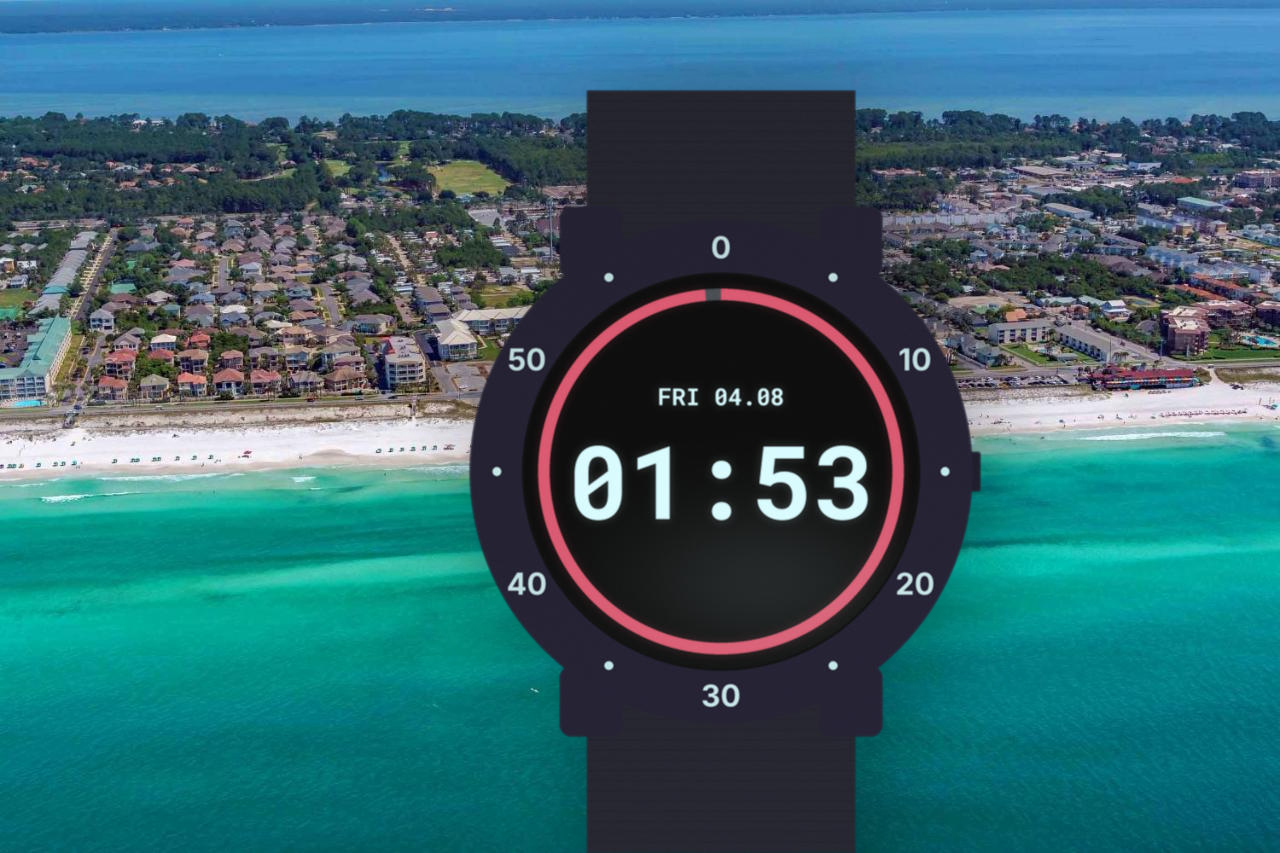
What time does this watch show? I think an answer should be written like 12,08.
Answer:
1,53
